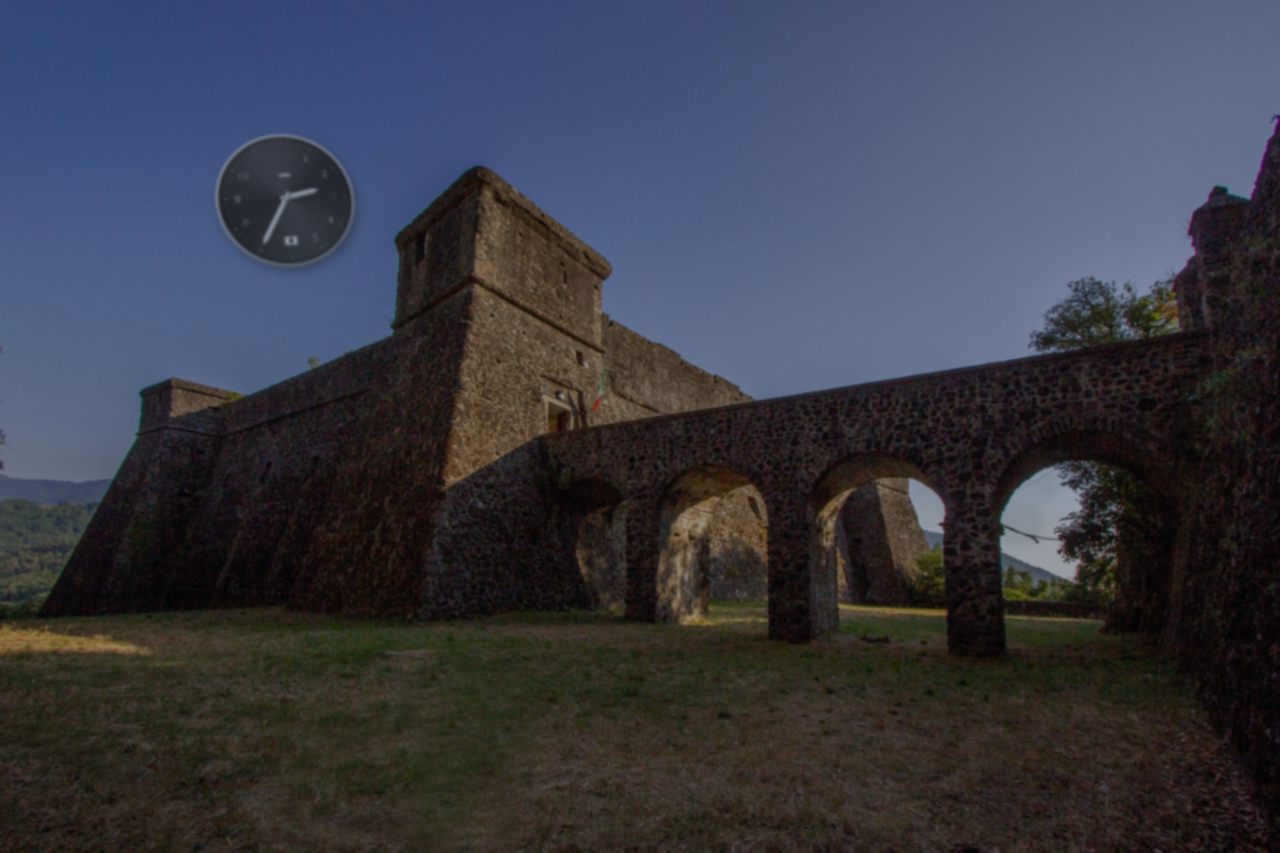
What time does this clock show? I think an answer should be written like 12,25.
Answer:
2,35
